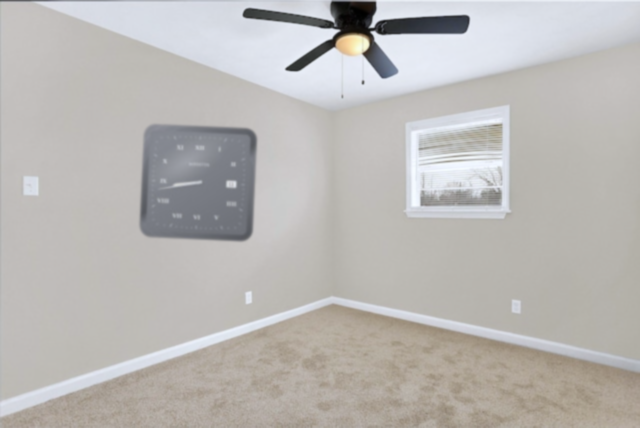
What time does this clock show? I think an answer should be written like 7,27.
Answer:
8,43
